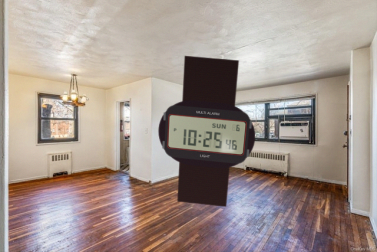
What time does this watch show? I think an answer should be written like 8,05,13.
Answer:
10,25,46
